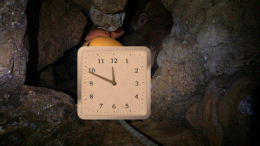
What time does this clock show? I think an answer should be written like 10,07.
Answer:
11,49
